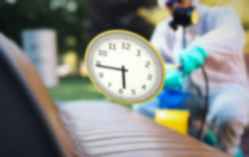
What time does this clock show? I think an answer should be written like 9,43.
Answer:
5,44
